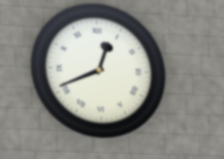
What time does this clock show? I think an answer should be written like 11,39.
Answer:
12,41
